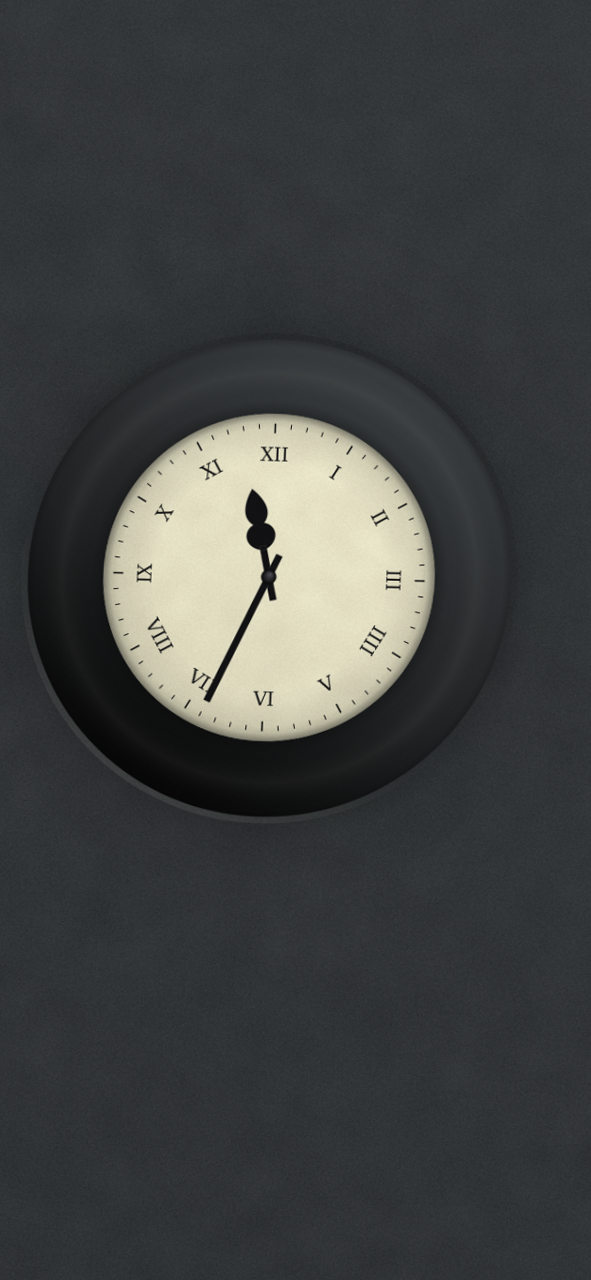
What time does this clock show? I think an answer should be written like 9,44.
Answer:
11,34
